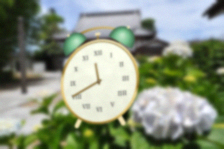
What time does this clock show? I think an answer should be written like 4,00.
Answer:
11,41
